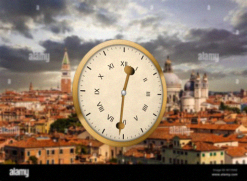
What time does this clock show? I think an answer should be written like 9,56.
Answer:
12,31
